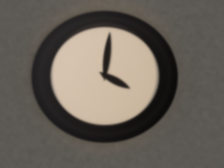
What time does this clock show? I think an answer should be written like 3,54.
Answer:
4,01
